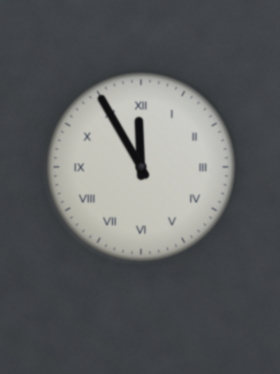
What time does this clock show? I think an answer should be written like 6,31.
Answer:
11,55
